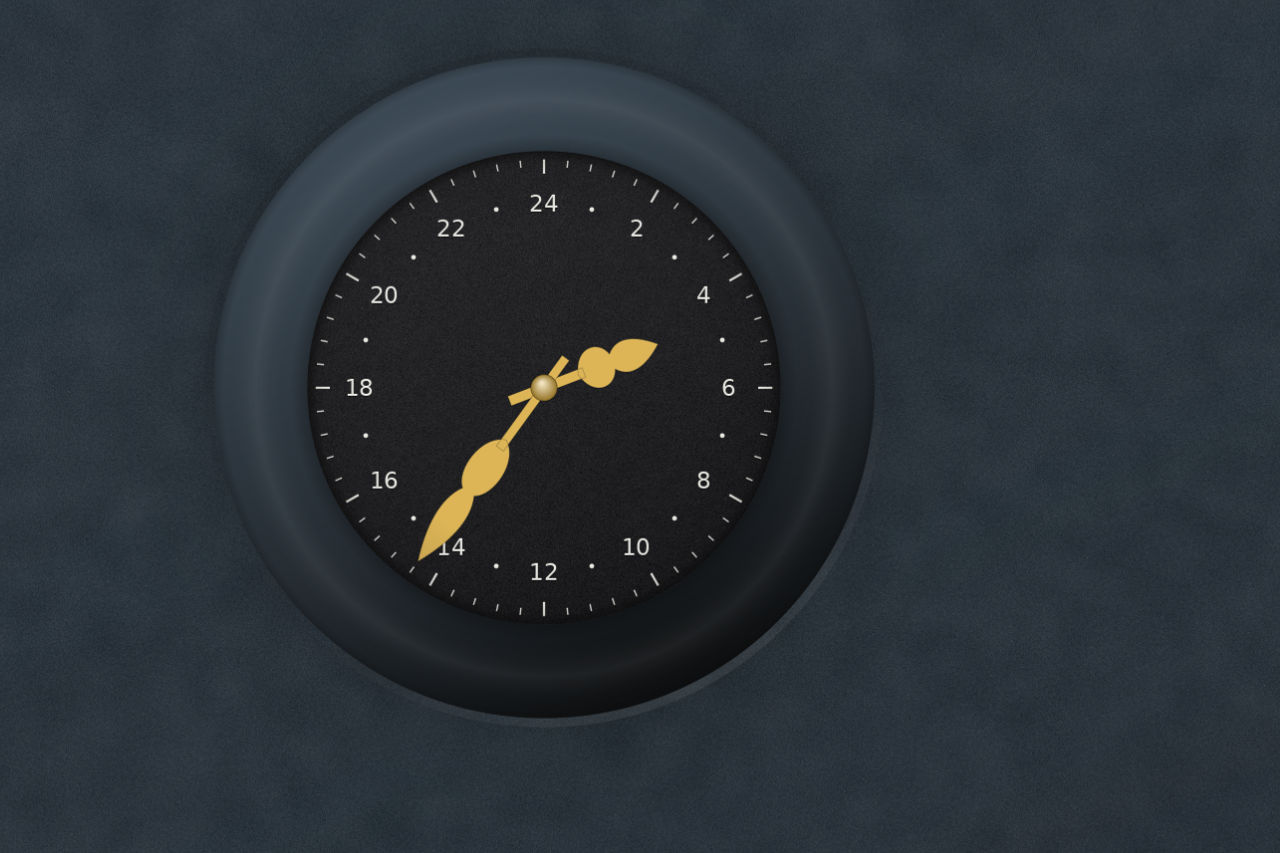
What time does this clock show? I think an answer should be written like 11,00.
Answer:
4,36
